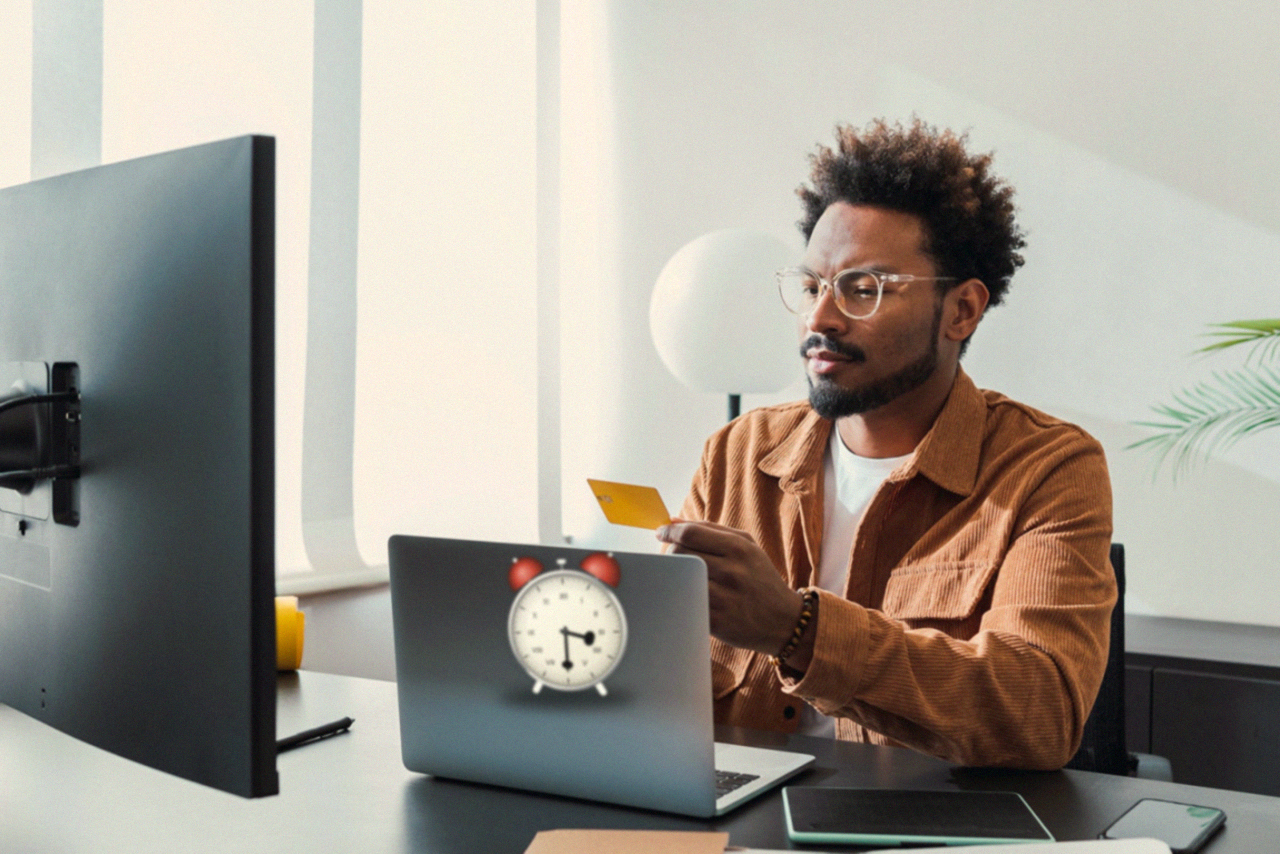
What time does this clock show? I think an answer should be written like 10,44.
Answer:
3,30
